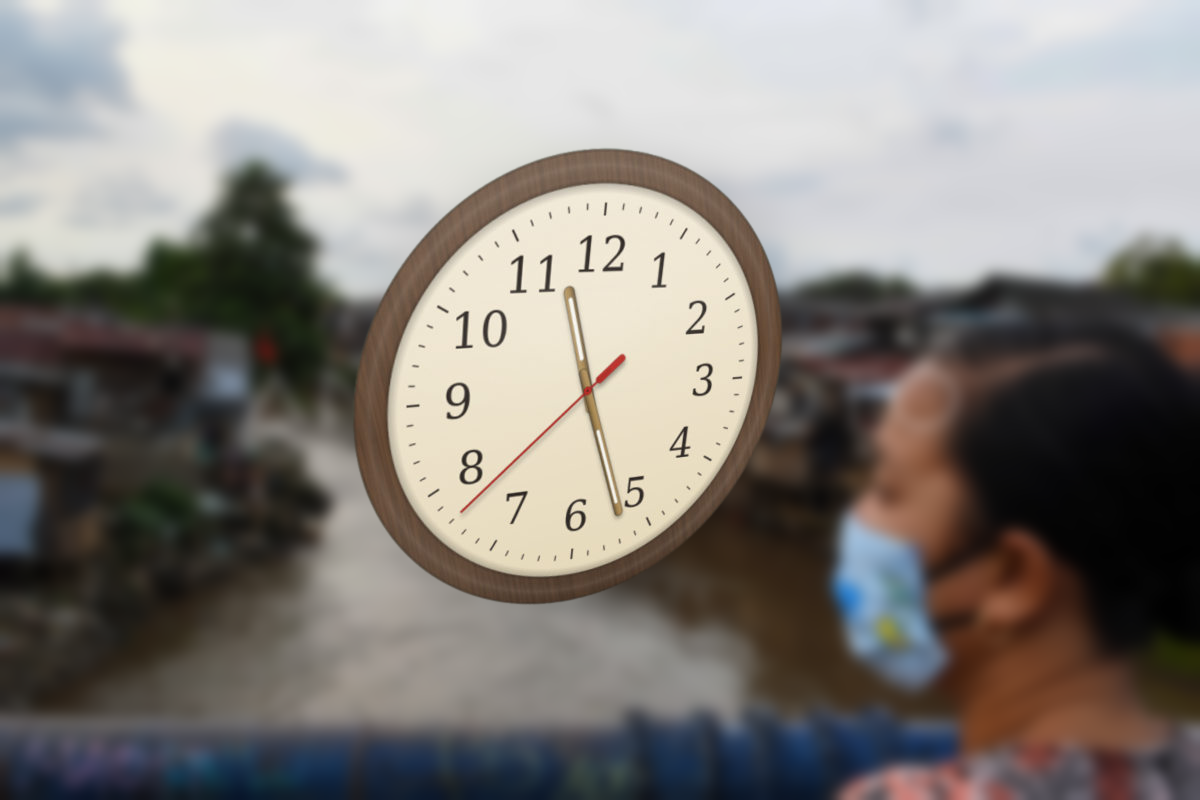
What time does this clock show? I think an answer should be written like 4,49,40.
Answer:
11,26,38
